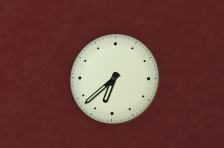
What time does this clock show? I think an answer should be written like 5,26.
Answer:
6,38
